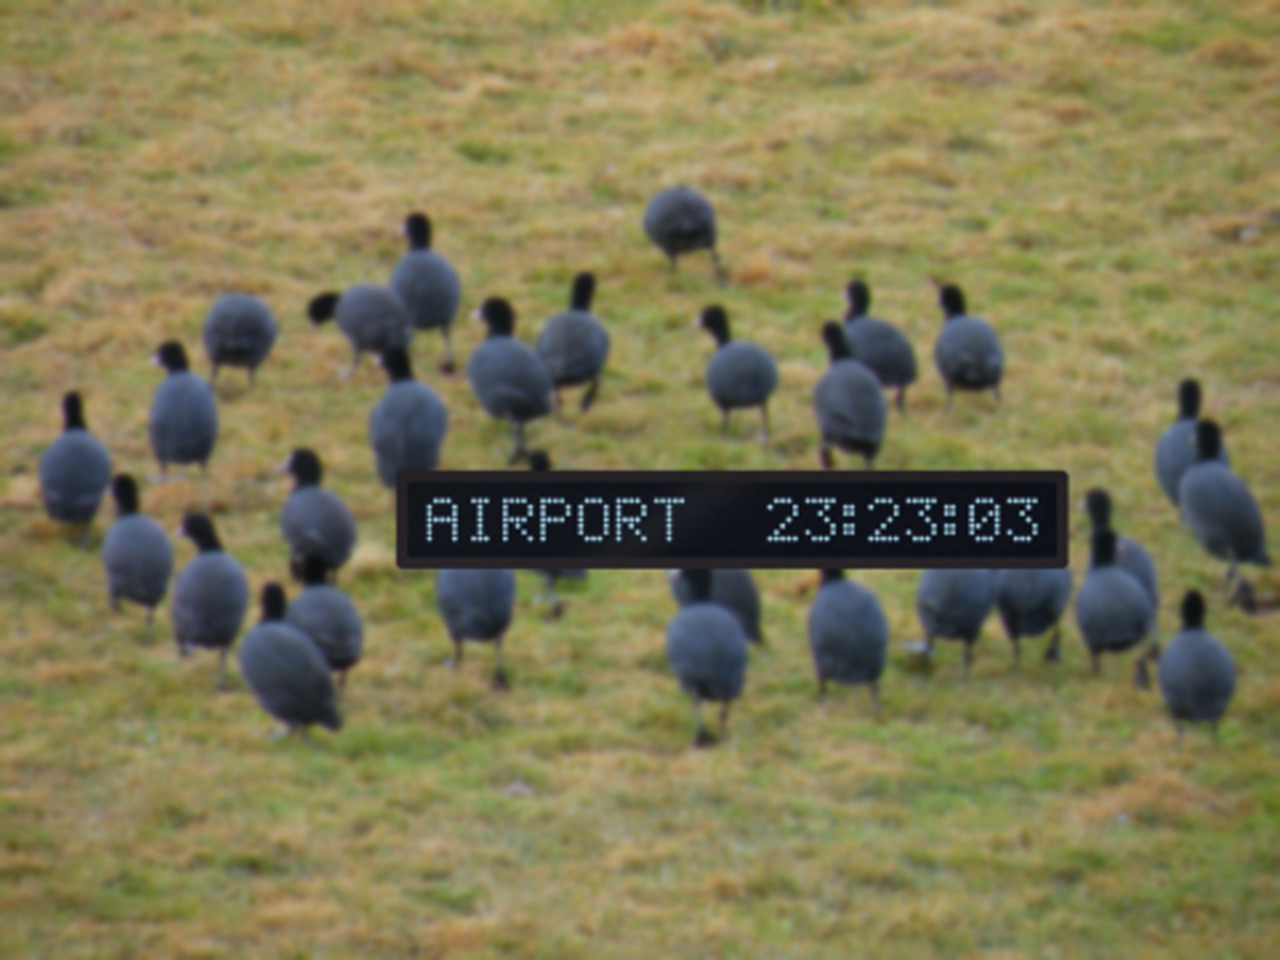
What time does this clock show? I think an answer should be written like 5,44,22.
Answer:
23,23,03
